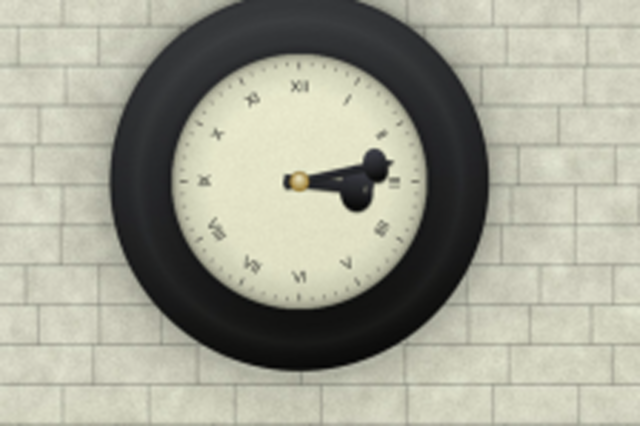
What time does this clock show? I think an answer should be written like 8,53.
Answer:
3,13
